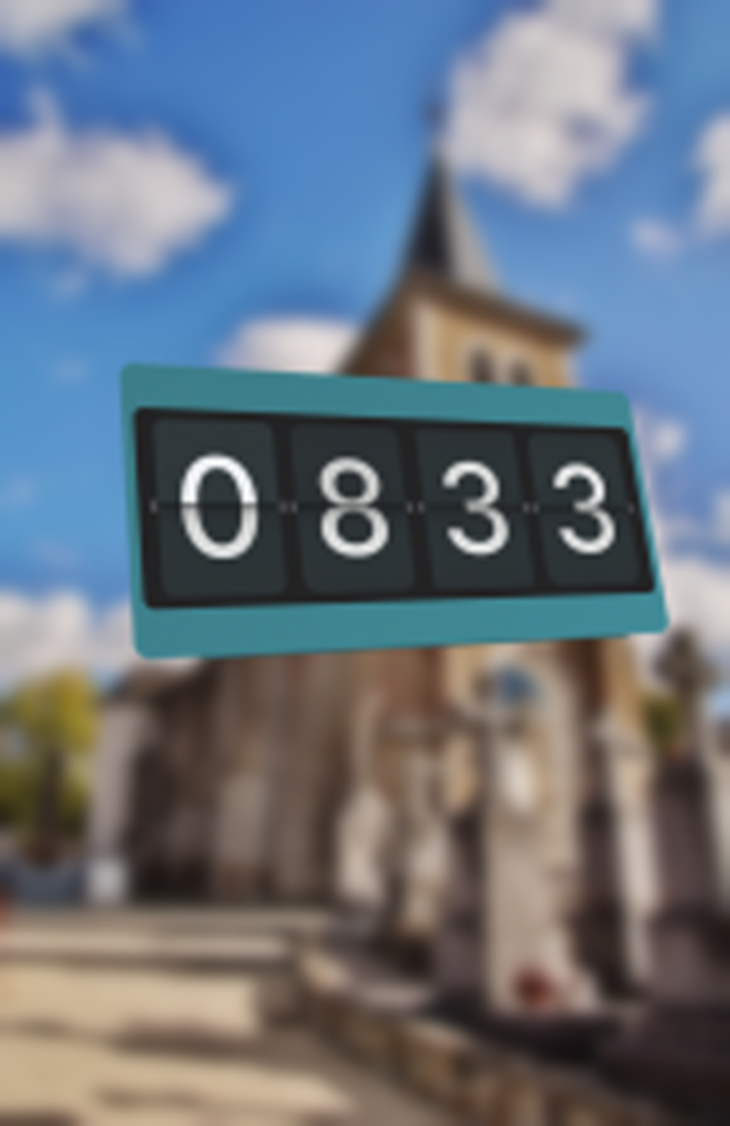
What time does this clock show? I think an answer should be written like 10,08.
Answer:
8,33
